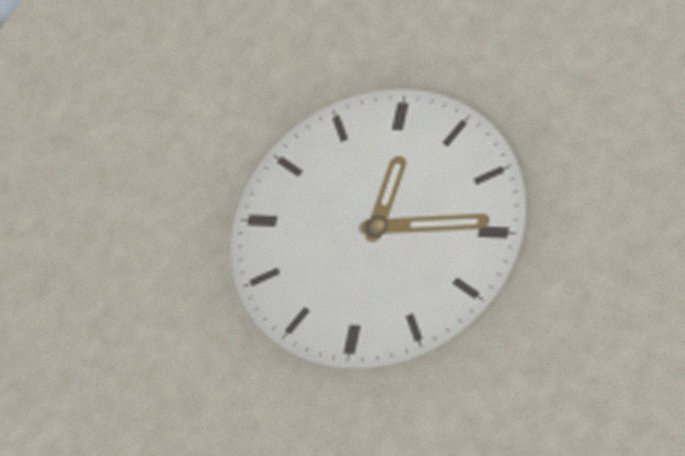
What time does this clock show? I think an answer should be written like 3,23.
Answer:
12,14
